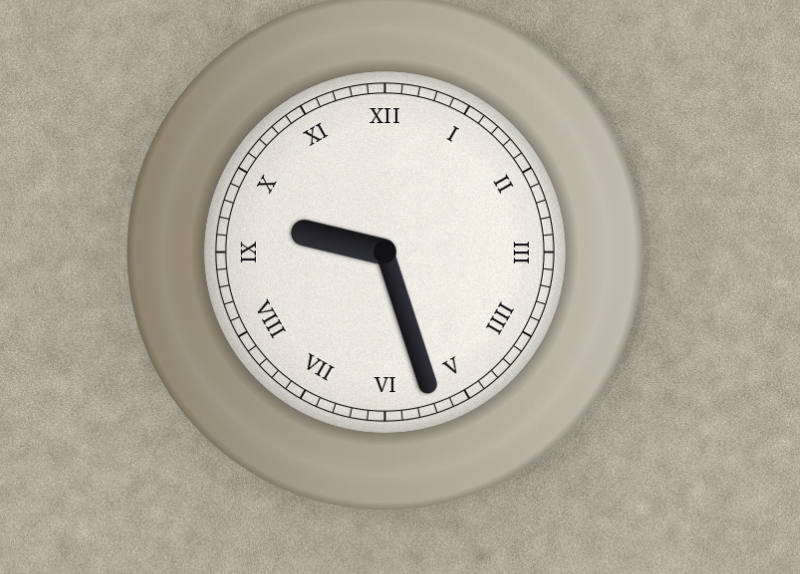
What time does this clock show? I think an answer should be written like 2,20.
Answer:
9,27
